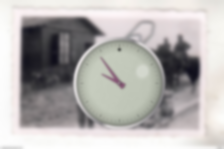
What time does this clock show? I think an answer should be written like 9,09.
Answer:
9,54
